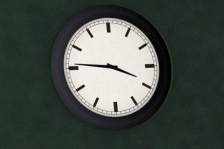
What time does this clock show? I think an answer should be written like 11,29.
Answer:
3,46
